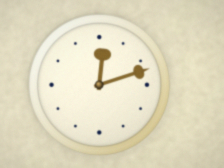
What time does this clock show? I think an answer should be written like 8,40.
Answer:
12,12
